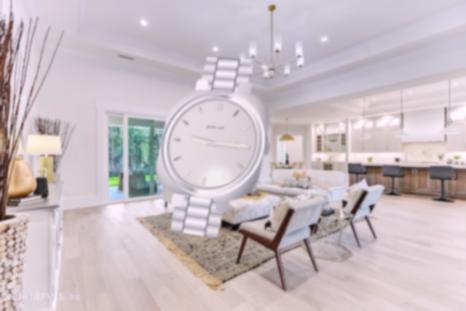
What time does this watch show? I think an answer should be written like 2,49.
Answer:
9,15
